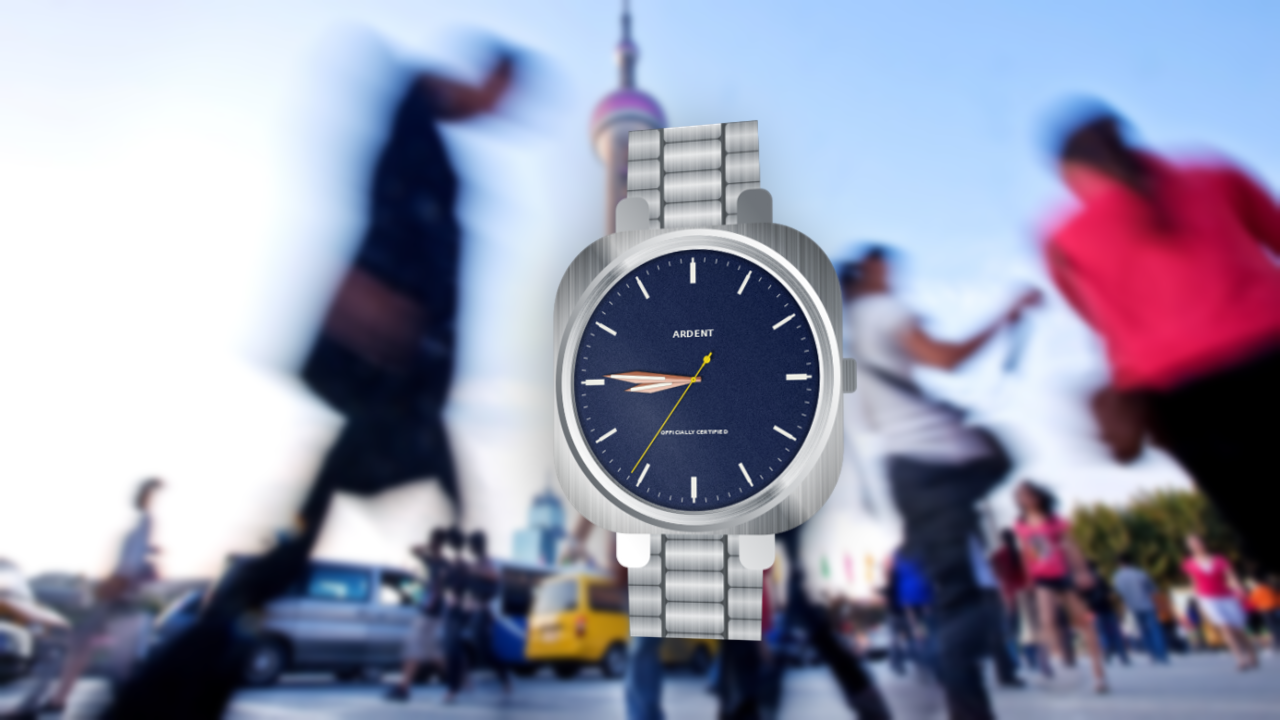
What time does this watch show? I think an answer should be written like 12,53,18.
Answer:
8,45,36
